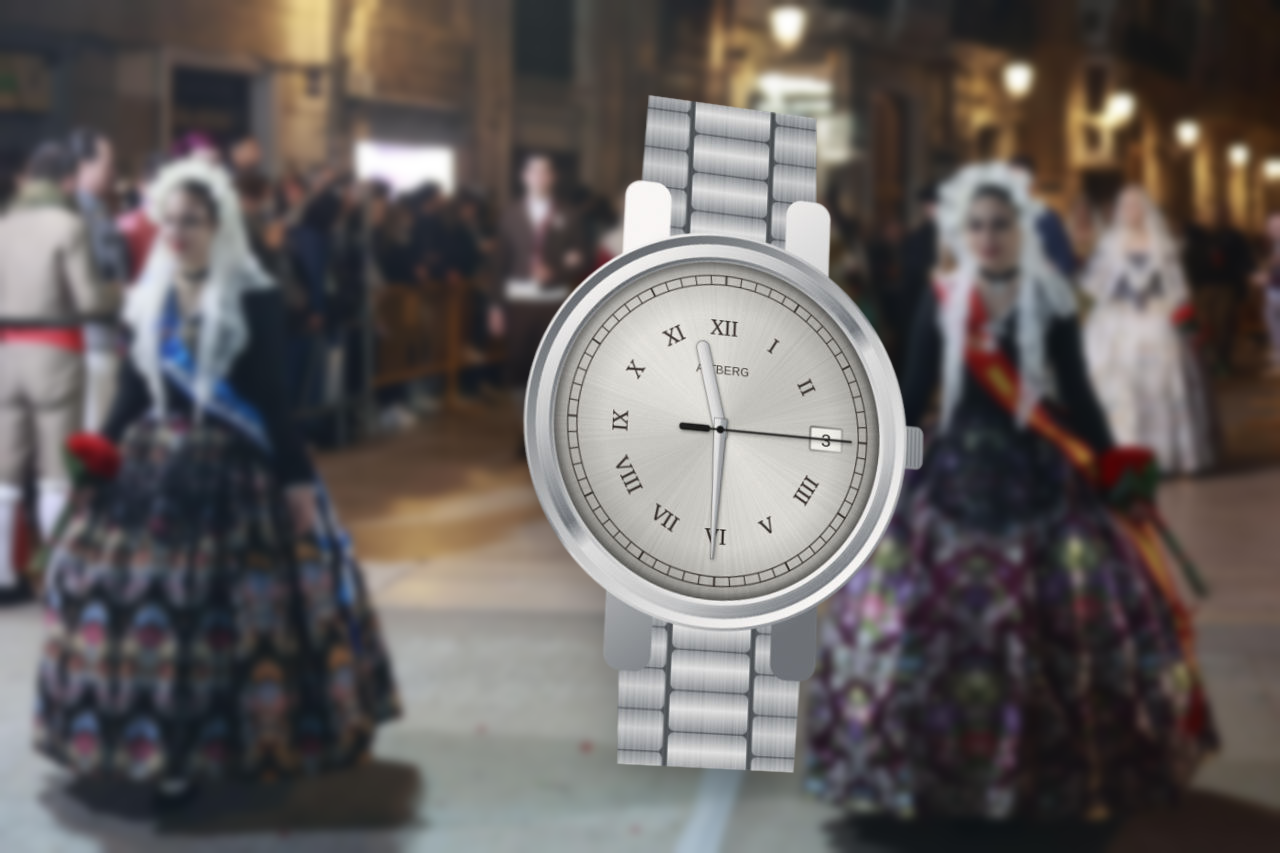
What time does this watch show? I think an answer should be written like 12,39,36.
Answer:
11,30,15
